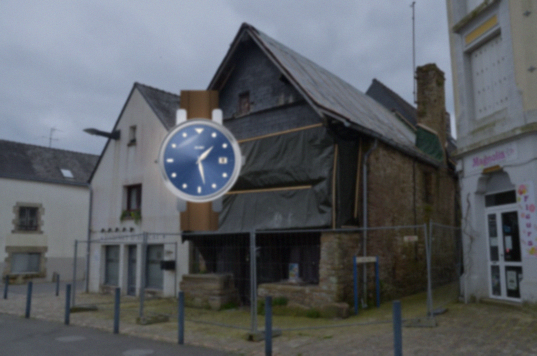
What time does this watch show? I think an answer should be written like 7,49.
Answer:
1,28
